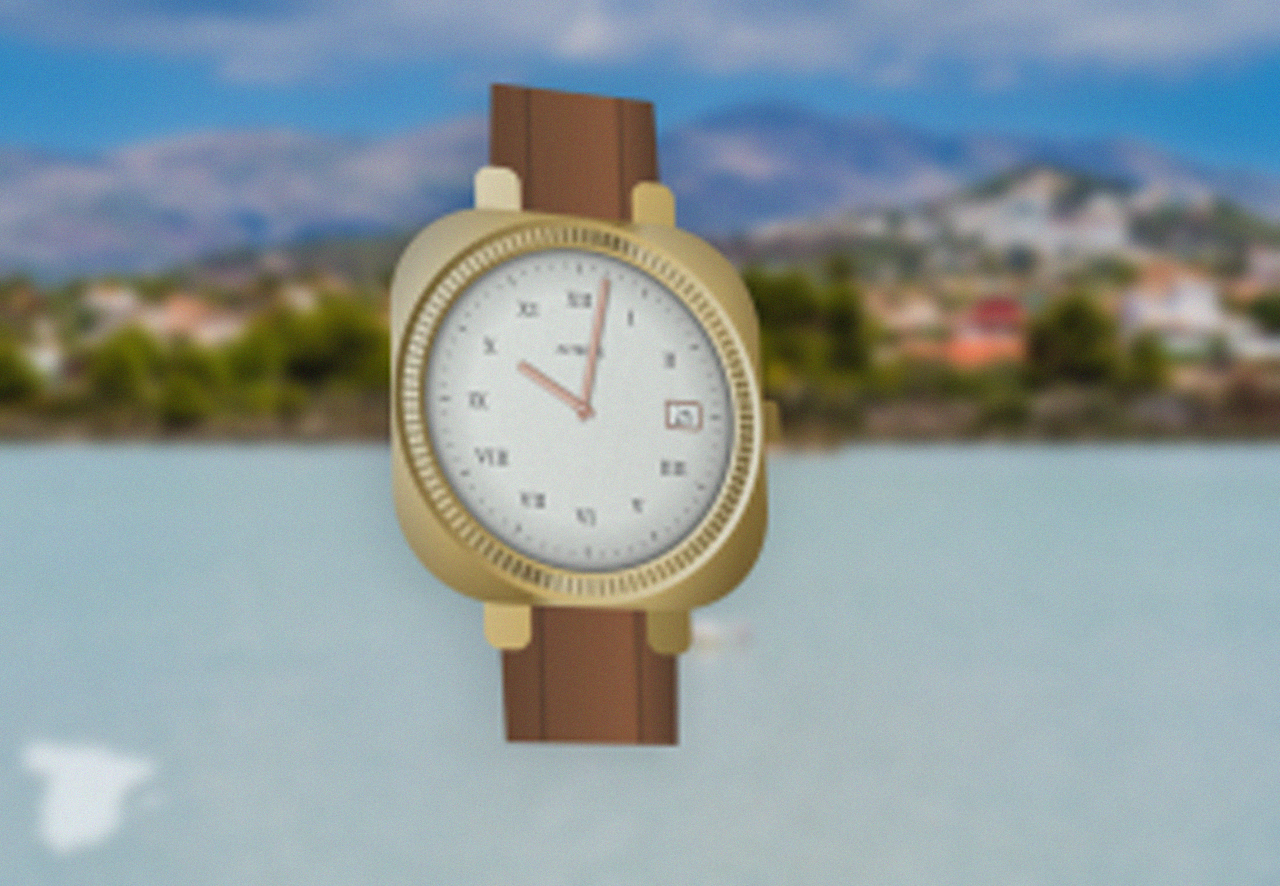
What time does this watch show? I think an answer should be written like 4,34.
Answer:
10,02
